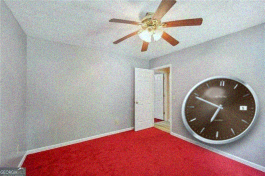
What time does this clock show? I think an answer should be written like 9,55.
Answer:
6,49
